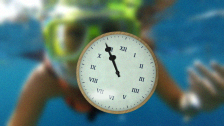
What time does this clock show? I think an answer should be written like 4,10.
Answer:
10,54
